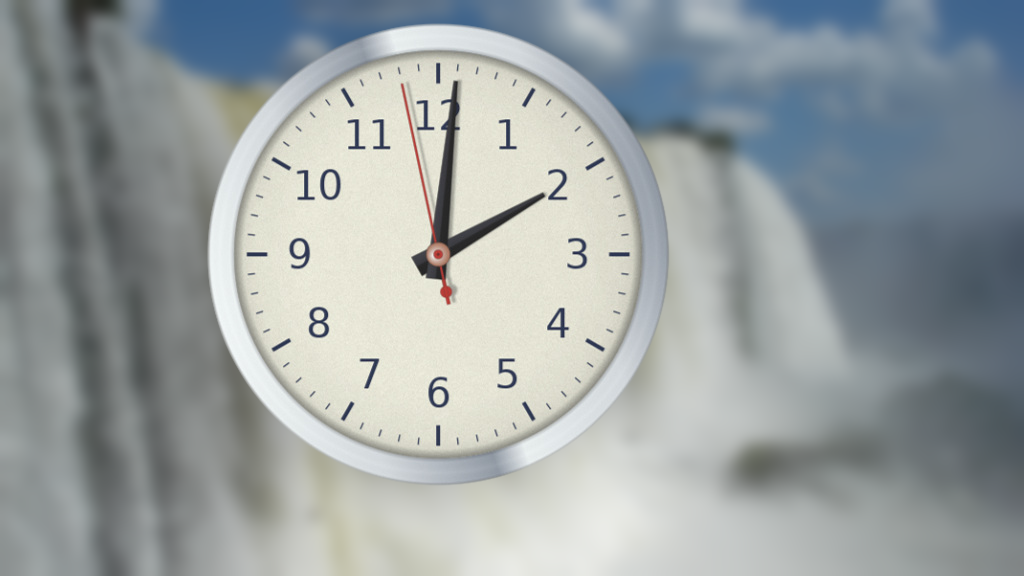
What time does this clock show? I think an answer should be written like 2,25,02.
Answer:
2,00,58
